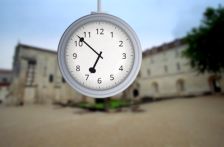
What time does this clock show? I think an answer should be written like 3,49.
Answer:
6,52
